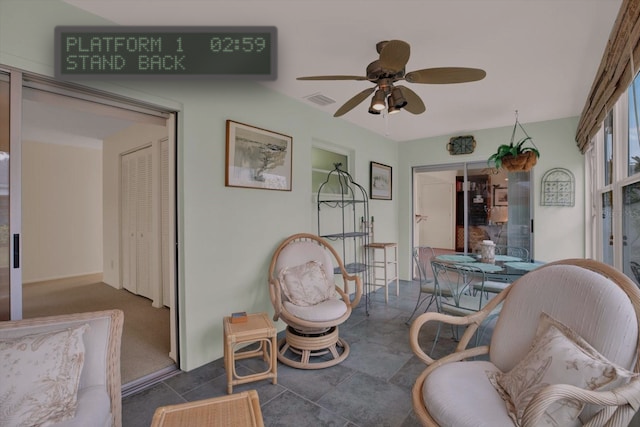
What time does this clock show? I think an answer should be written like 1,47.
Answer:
2,59
